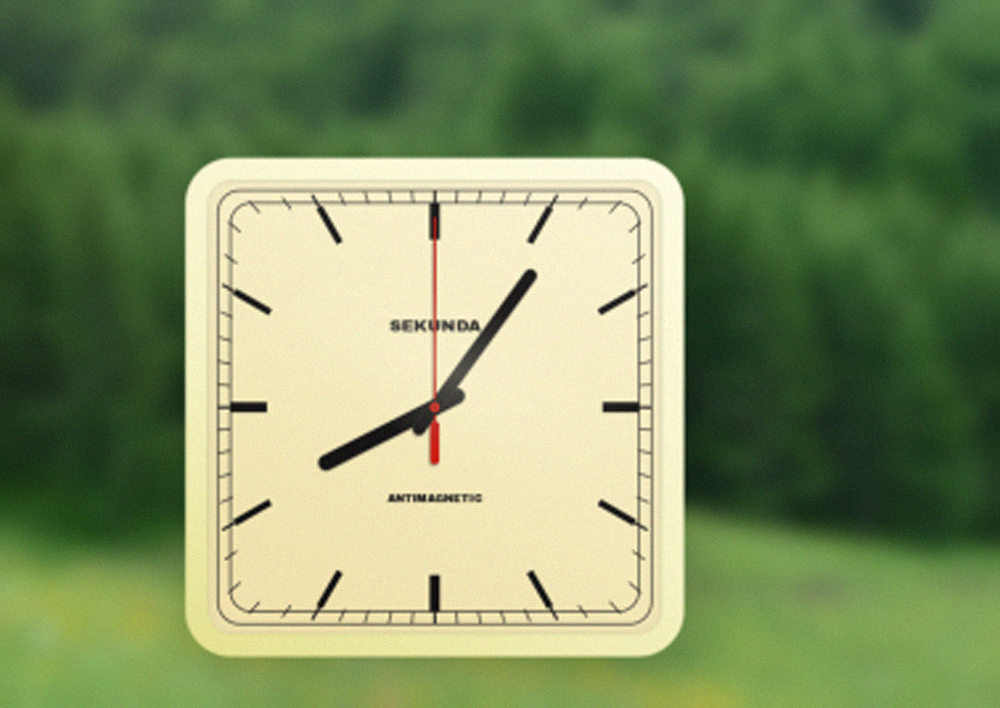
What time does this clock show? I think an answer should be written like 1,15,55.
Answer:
8,06,00
